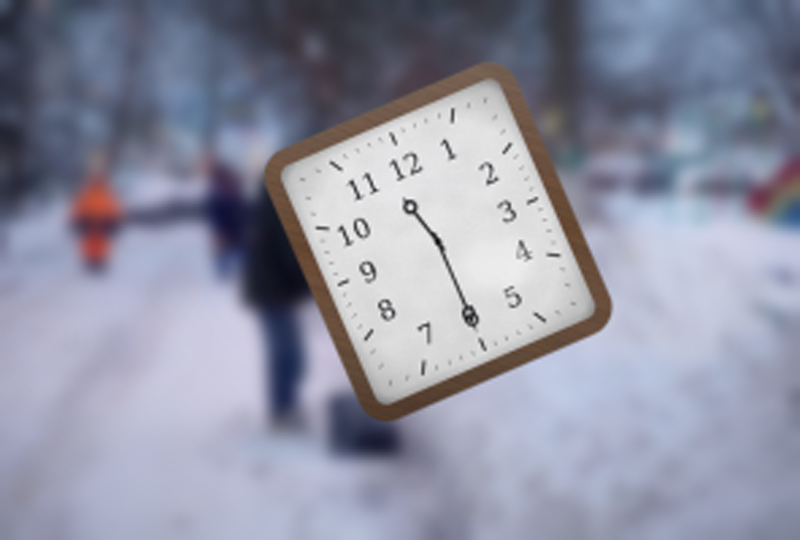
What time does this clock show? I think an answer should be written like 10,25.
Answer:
11,30
